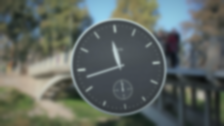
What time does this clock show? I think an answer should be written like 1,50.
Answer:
11,43
